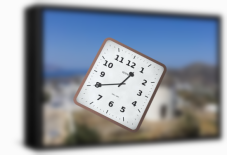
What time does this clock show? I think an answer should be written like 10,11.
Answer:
12,40
